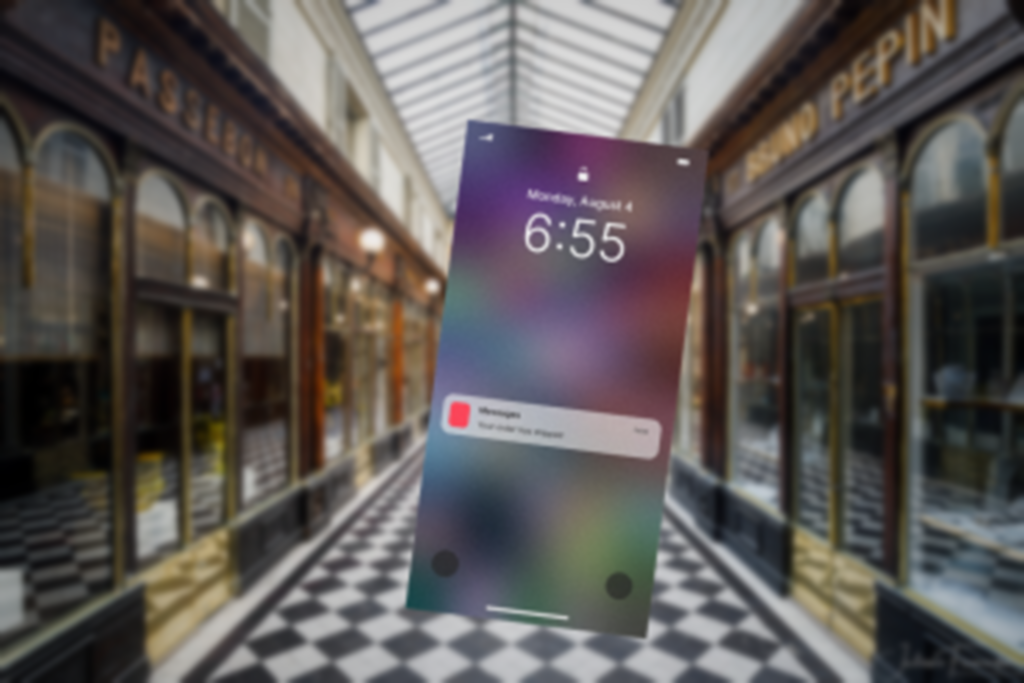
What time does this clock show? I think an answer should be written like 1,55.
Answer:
6,55
